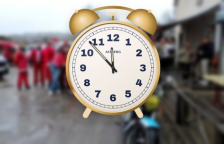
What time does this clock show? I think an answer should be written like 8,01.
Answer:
11,53
